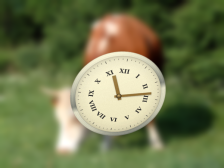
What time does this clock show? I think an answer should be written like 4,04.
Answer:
11,13
